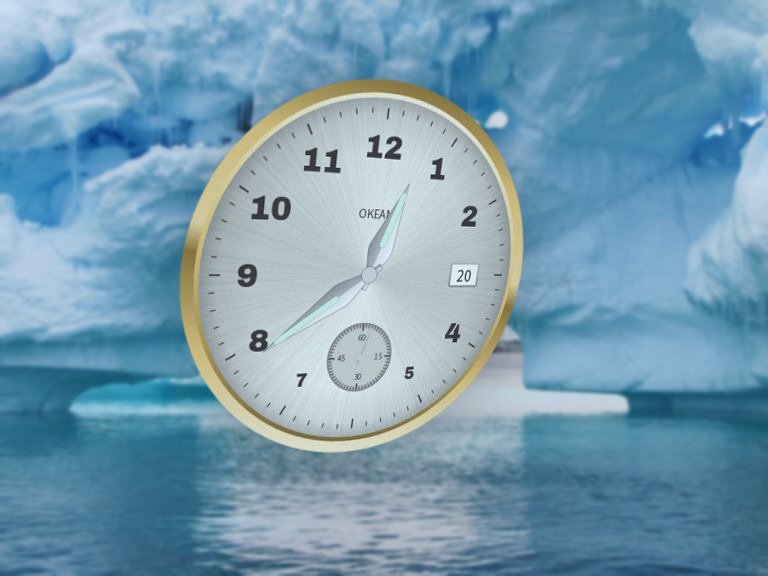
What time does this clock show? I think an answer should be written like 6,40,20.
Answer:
12,39,03
